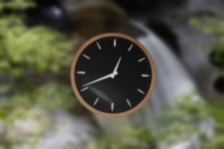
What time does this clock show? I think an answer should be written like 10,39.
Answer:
12,41
